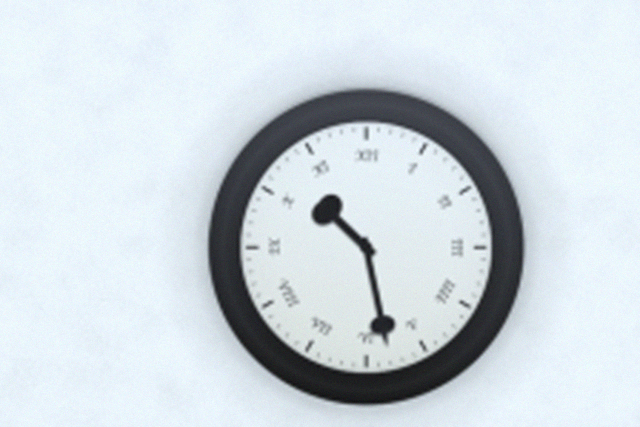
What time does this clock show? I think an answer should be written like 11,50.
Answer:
10,28
